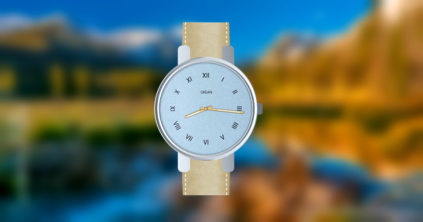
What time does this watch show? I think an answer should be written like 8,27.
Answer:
8,16
